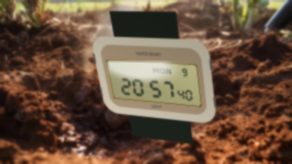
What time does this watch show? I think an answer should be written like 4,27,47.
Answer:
20,57,40
